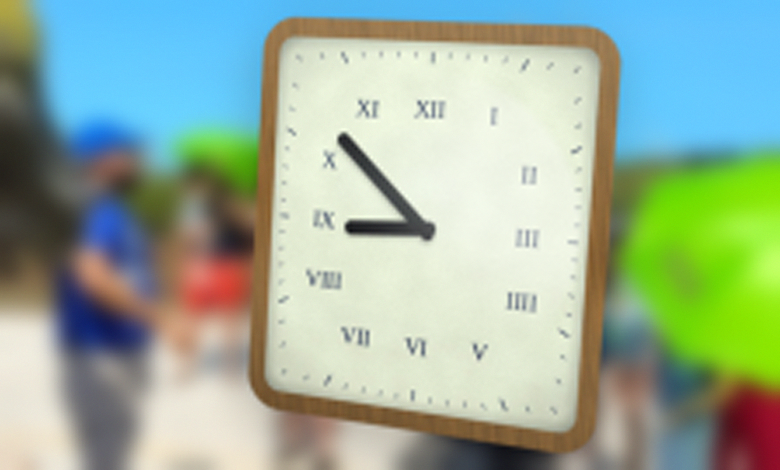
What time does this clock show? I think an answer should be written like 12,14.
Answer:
8,52
